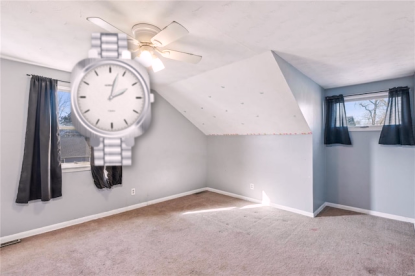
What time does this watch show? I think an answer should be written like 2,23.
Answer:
2,03
